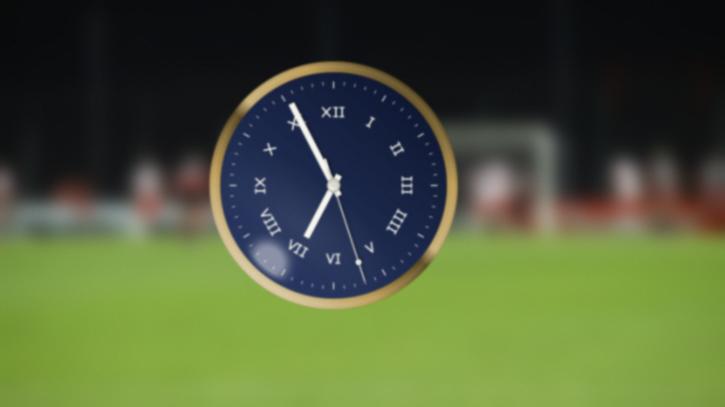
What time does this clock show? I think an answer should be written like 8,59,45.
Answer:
6,55,27
